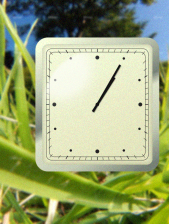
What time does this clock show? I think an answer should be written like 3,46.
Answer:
1,05
